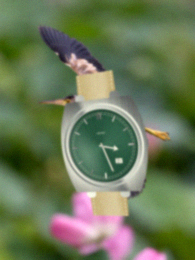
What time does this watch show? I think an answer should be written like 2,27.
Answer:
3,27
